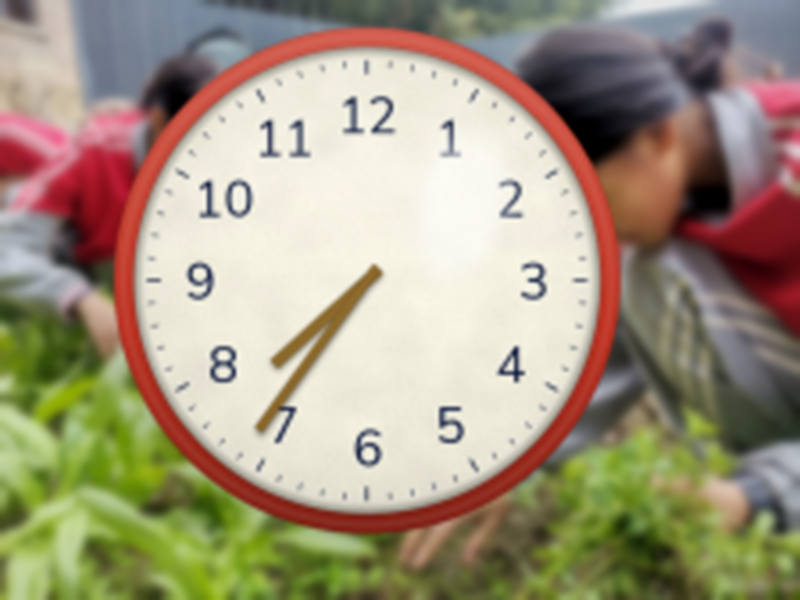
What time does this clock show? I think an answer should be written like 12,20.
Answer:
7,36
